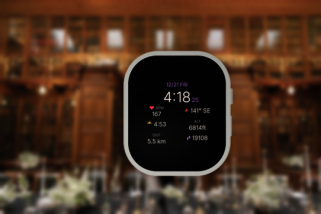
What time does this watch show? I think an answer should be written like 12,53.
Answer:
4,18
